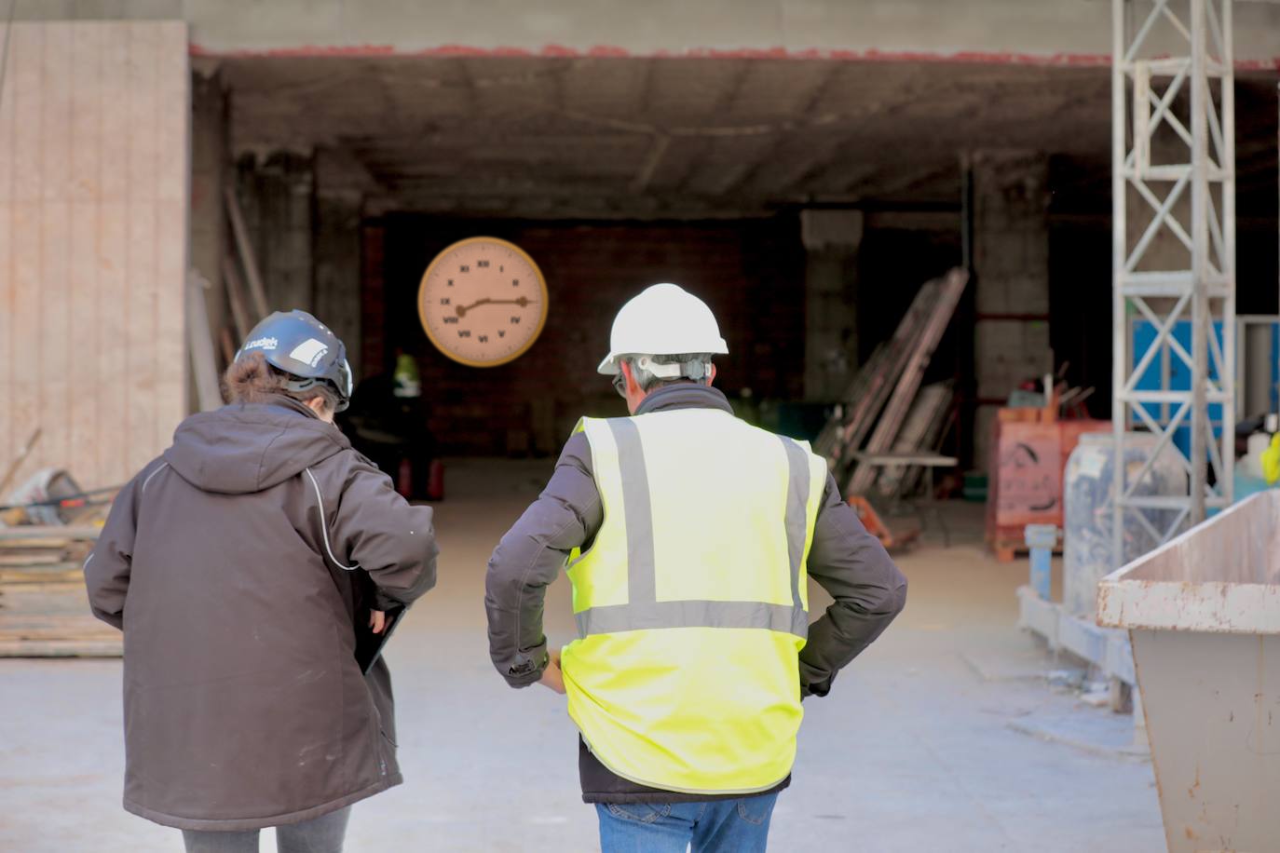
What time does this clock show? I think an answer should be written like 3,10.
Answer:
8,15
